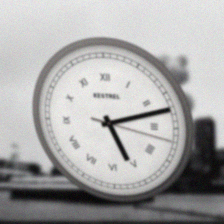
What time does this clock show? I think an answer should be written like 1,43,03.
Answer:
5,12,17
